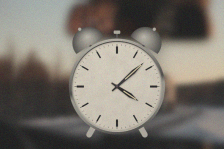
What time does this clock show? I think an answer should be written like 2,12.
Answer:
4,08
